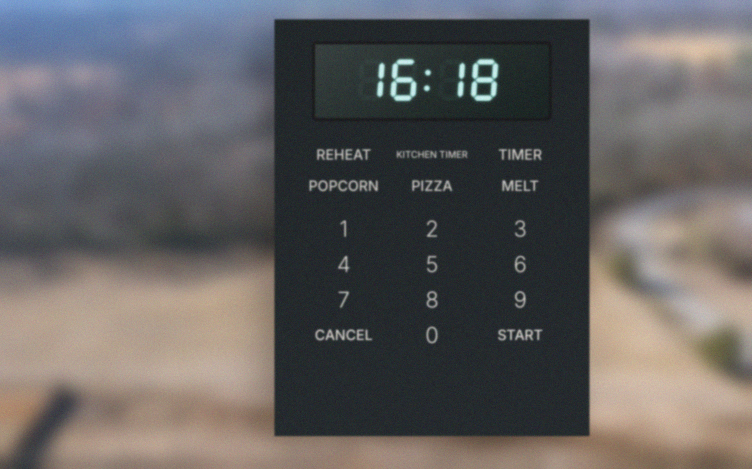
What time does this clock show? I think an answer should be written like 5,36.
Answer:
16,18
